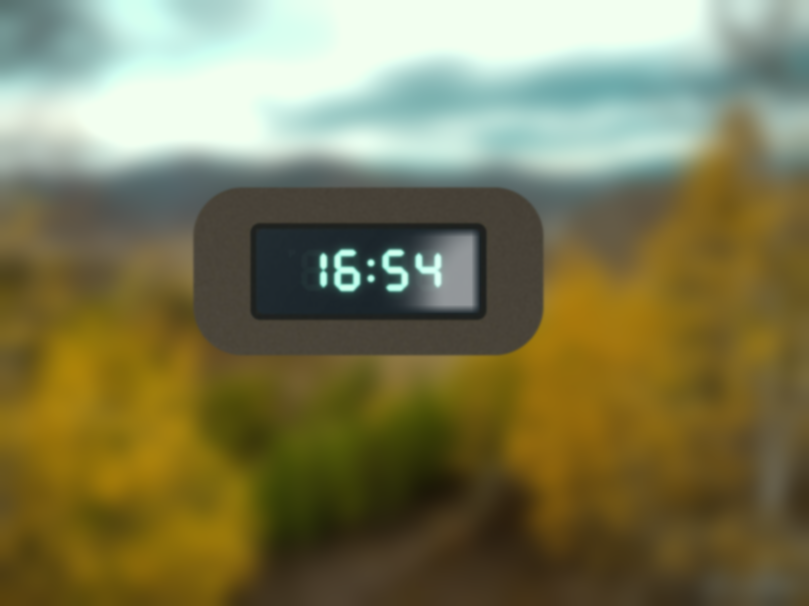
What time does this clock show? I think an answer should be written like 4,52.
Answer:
16,54
